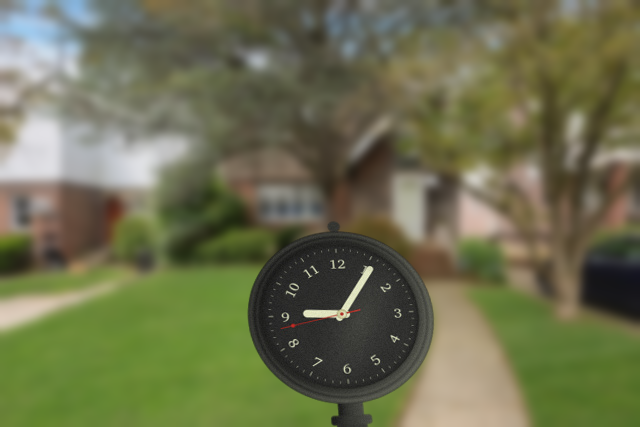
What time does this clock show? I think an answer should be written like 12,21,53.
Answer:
9,05,43
